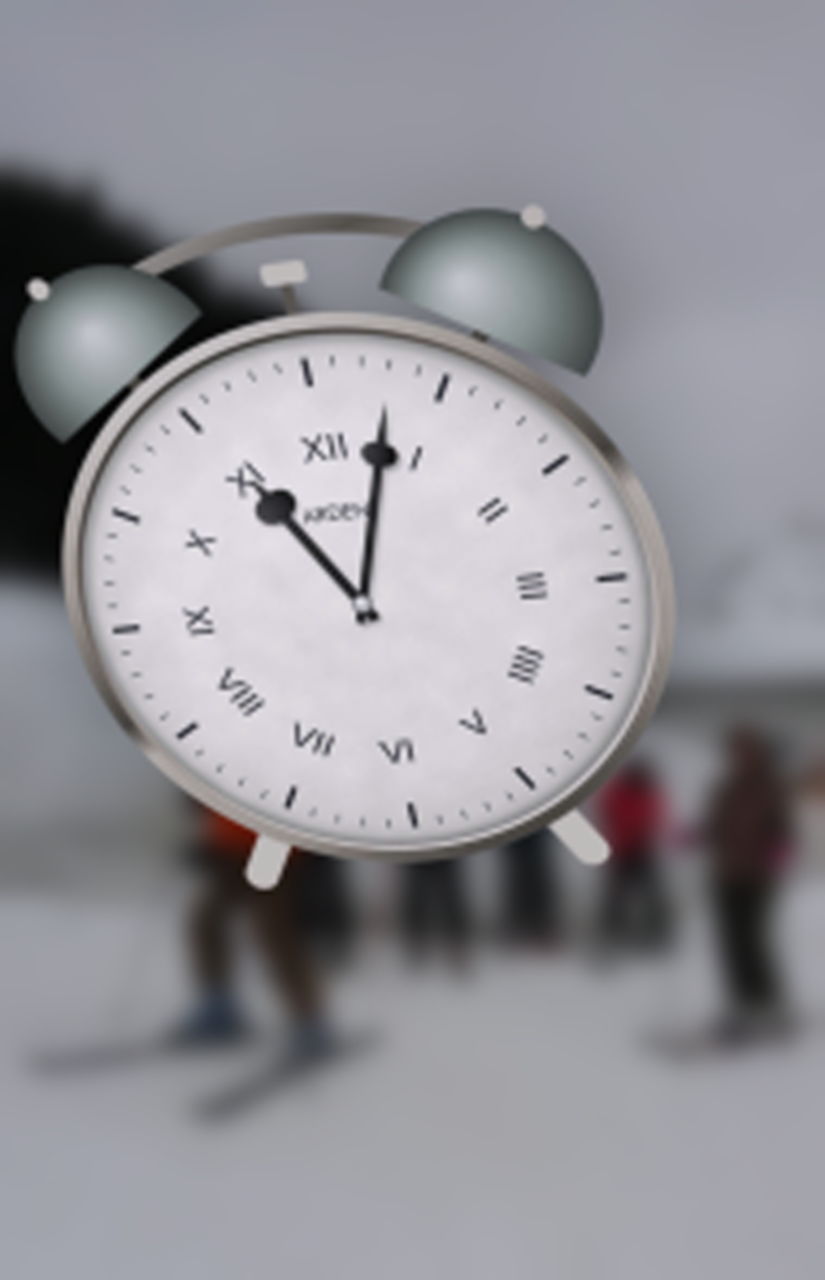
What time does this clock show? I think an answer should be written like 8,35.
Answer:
11,03
